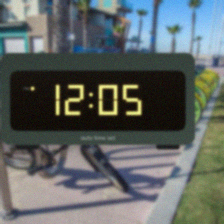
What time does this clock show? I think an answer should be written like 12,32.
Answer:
12,05
